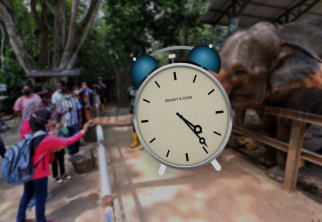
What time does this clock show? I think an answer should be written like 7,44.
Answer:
4,24
